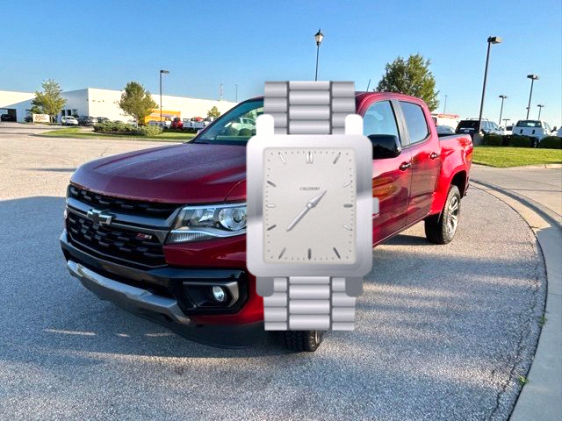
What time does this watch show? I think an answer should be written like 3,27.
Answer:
1,37
